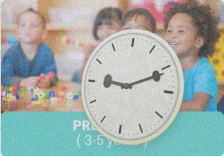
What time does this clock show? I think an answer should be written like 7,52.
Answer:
9,11
